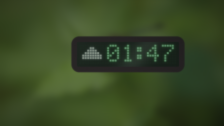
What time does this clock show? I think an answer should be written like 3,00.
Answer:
1,47
